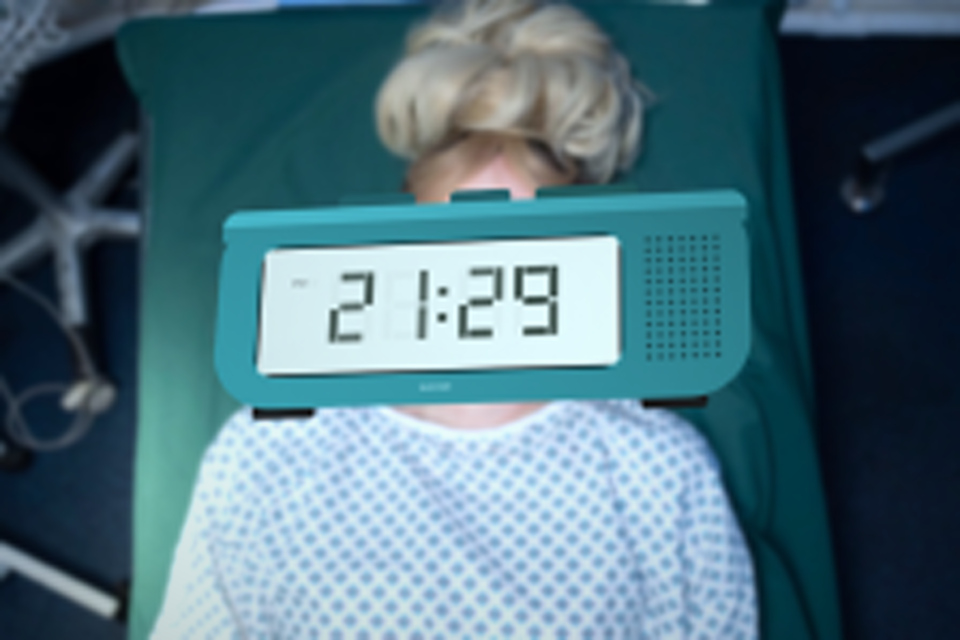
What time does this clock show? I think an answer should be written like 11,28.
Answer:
21,29
